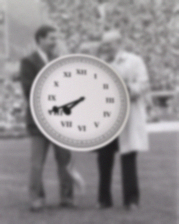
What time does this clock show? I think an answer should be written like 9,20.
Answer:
7,41
